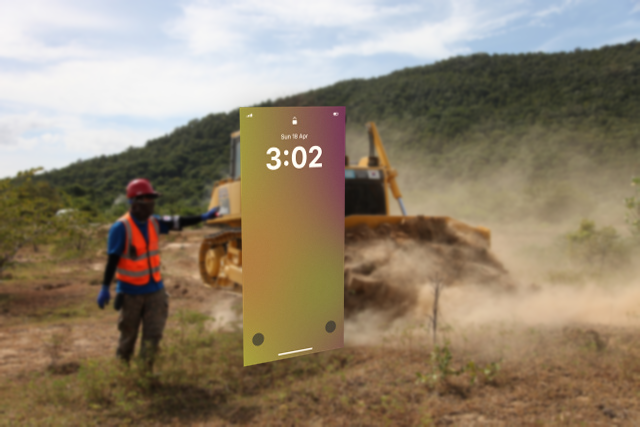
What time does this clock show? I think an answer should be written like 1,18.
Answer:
3,02
